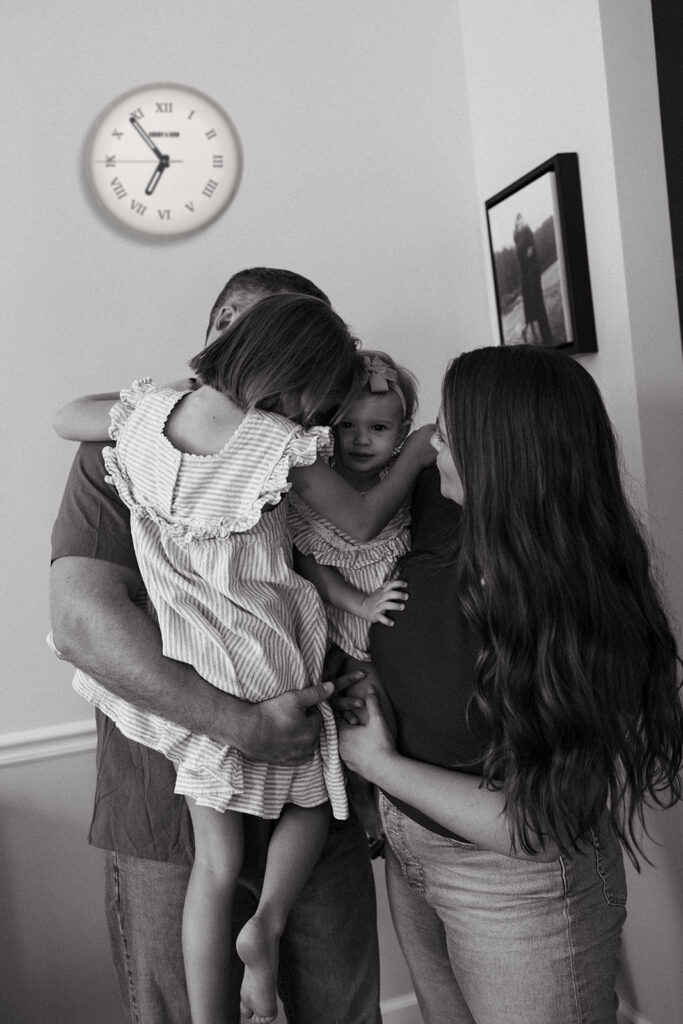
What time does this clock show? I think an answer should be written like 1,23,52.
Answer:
6,53,45
